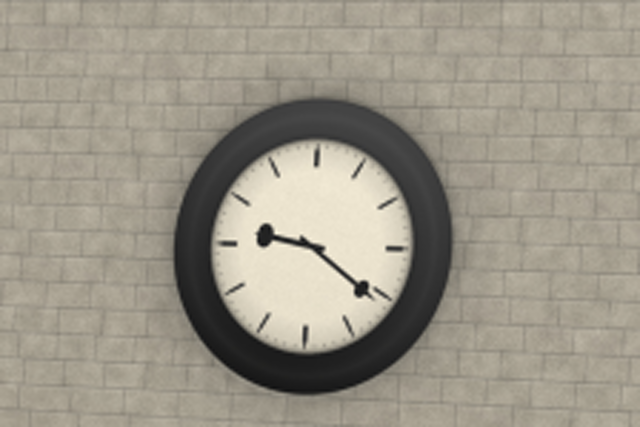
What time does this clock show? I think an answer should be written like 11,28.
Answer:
9,21
